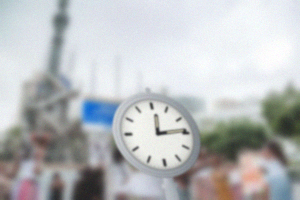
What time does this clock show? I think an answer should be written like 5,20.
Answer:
12,14
